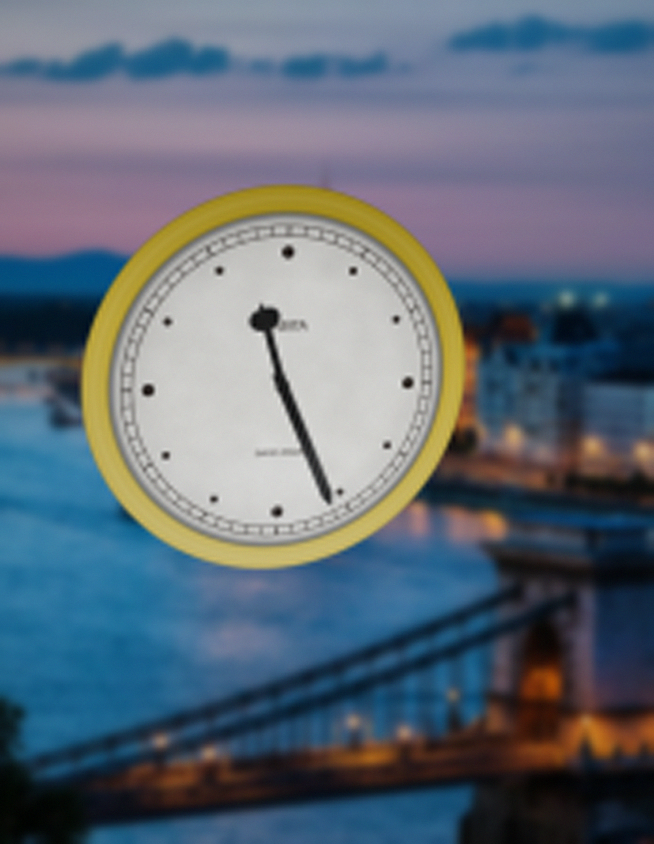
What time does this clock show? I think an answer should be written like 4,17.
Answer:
11,26
